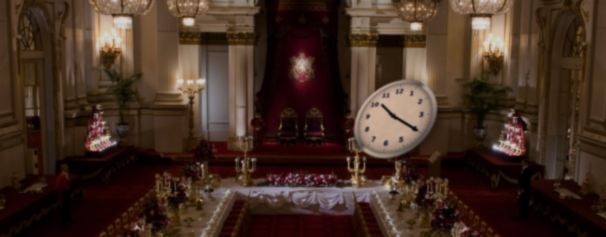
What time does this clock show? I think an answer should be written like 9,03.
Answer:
10,20
